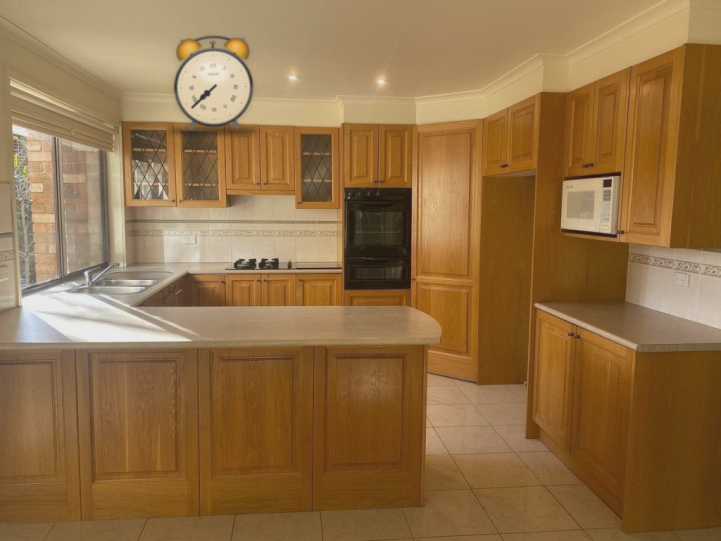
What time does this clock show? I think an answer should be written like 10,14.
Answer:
7,38
